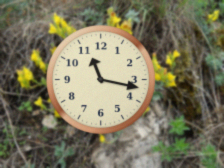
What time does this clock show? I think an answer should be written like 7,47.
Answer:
11,17
